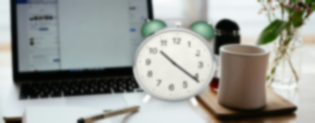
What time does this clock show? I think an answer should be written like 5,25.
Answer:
10,21
